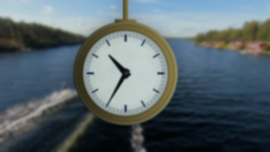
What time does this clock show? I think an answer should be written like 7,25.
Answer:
10,35
